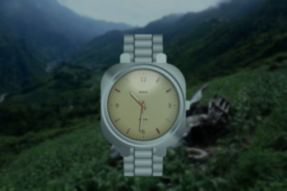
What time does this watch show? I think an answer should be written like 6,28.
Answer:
10,31
